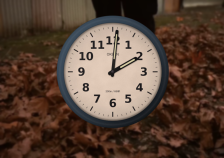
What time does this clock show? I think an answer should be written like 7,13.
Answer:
2,01
